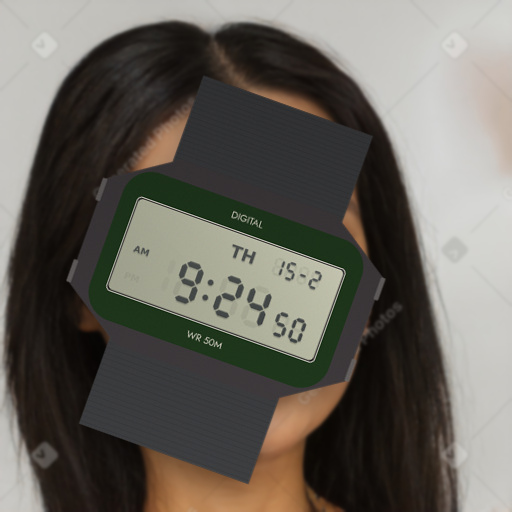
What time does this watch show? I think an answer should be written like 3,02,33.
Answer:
9,24,50
